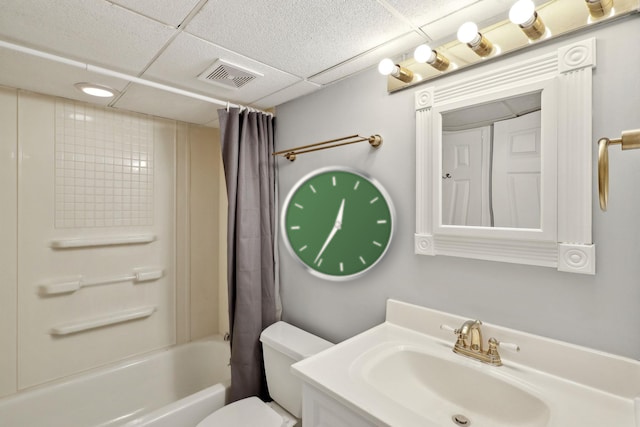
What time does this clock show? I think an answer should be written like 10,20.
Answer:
12,36
